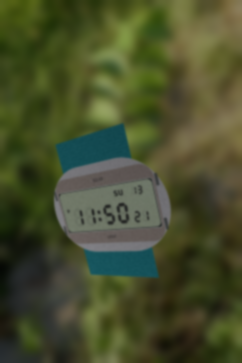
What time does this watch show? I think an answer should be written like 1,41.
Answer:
11,50
